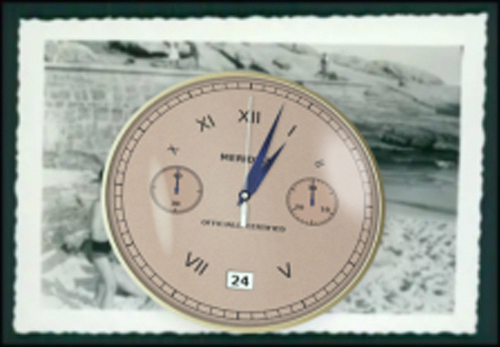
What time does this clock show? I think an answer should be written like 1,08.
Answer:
1,03
